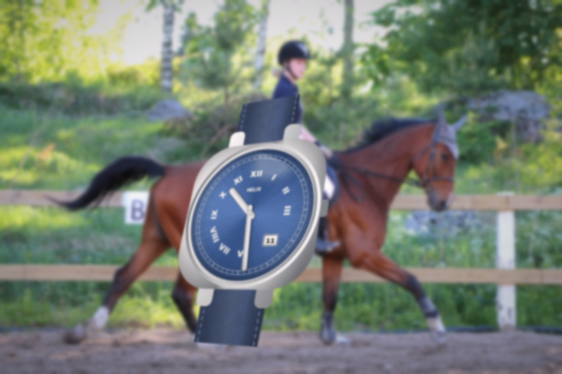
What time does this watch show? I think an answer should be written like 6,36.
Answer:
10,29
